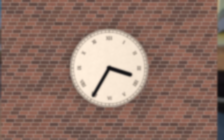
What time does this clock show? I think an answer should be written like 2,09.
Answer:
3,35
